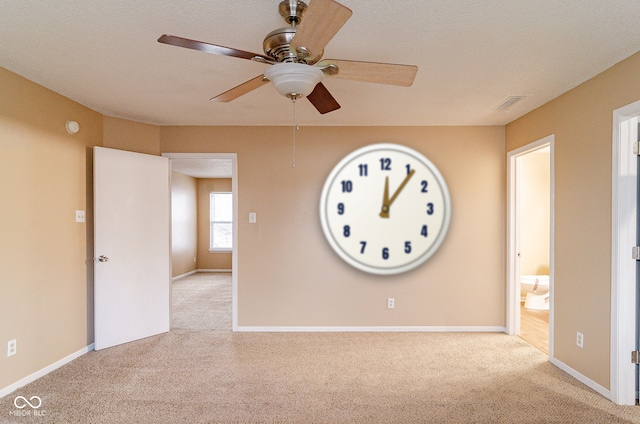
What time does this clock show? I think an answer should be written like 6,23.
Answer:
12,06
